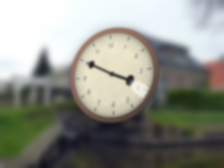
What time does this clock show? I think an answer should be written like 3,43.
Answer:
3,50
